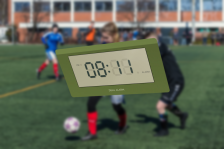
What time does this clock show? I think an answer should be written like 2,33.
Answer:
8,11
